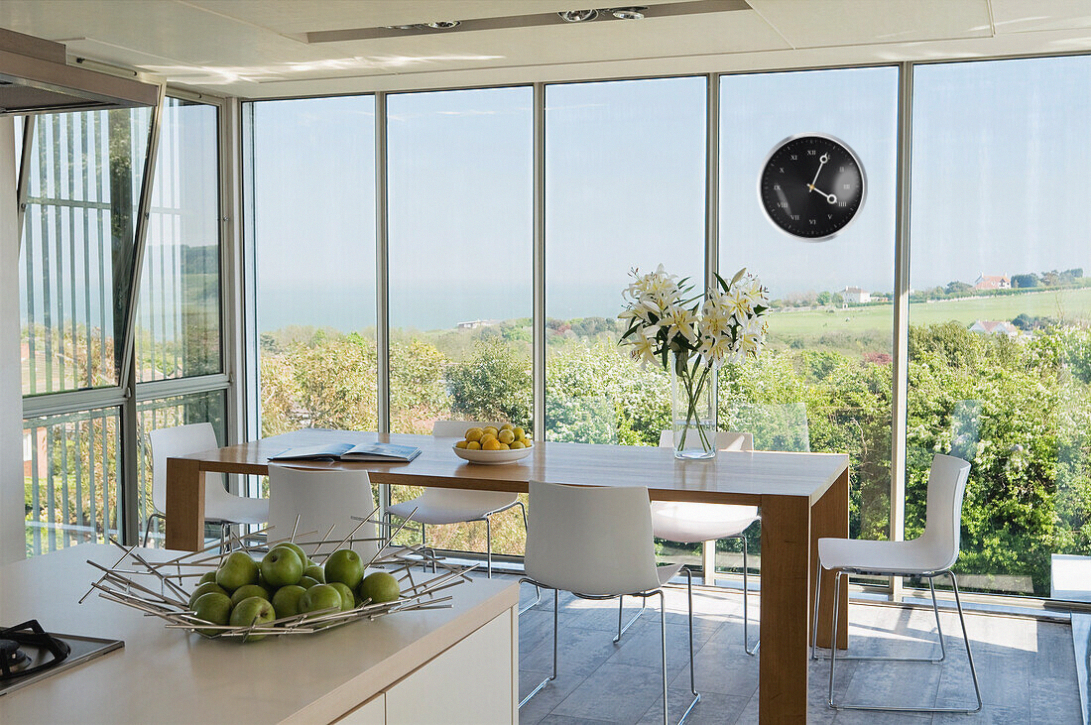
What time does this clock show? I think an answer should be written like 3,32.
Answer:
4,04
